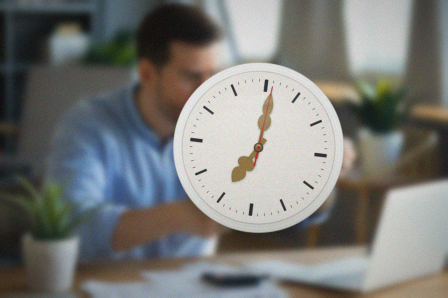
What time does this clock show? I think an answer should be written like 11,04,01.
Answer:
7,01,01
